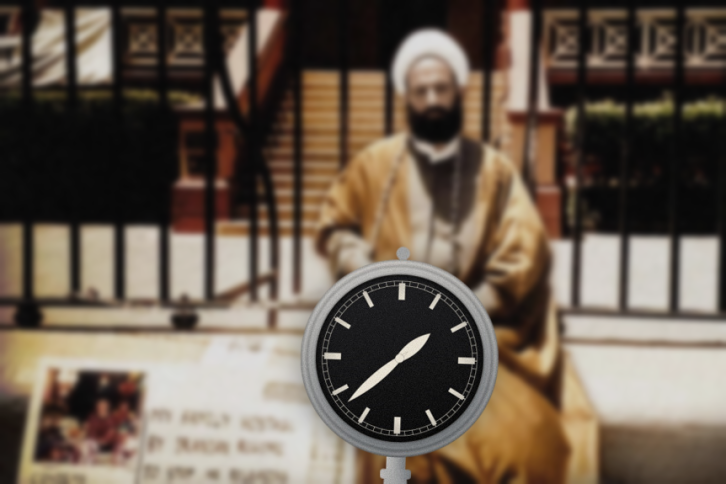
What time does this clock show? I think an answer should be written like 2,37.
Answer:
1,38
